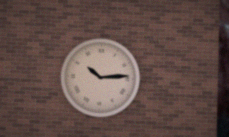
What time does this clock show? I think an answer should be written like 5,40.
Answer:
10,14
